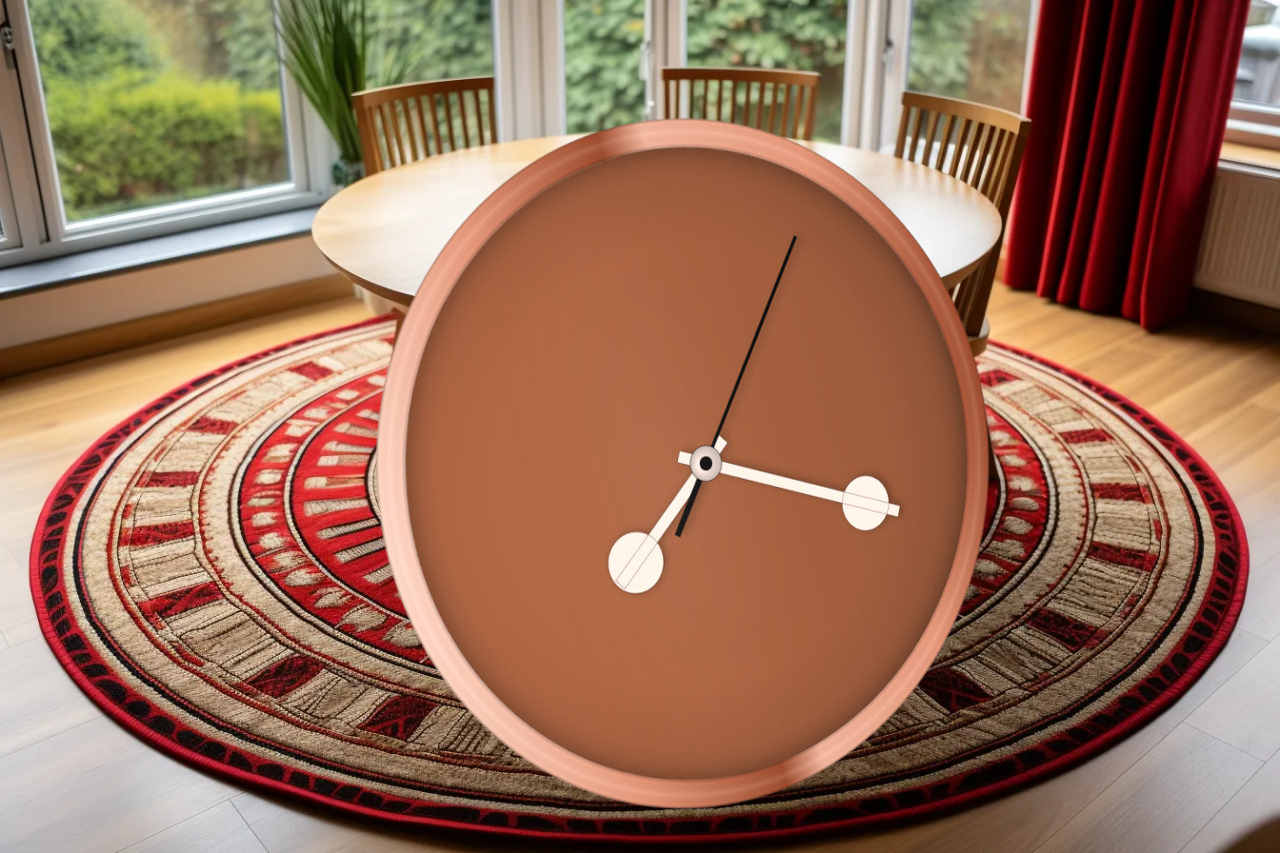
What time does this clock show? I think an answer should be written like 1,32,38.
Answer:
7,17,04
